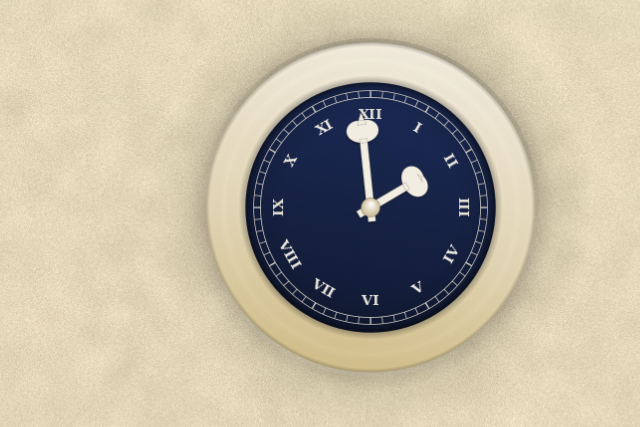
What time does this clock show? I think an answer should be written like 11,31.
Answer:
1,59
